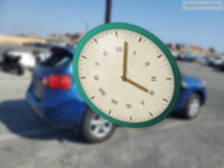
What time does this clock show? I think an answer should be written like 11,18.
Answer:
4,02
